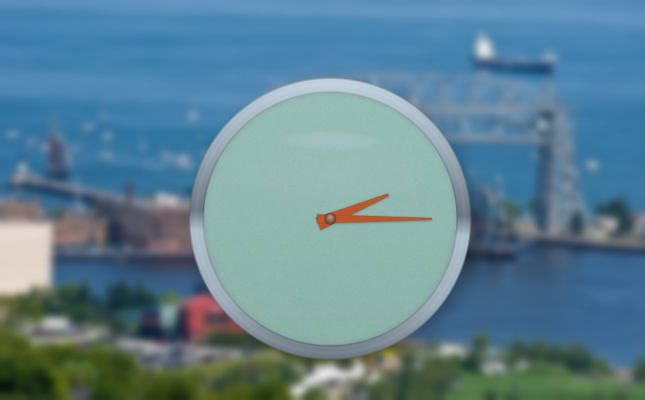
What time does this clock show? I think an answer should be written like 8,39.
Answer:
2,15
